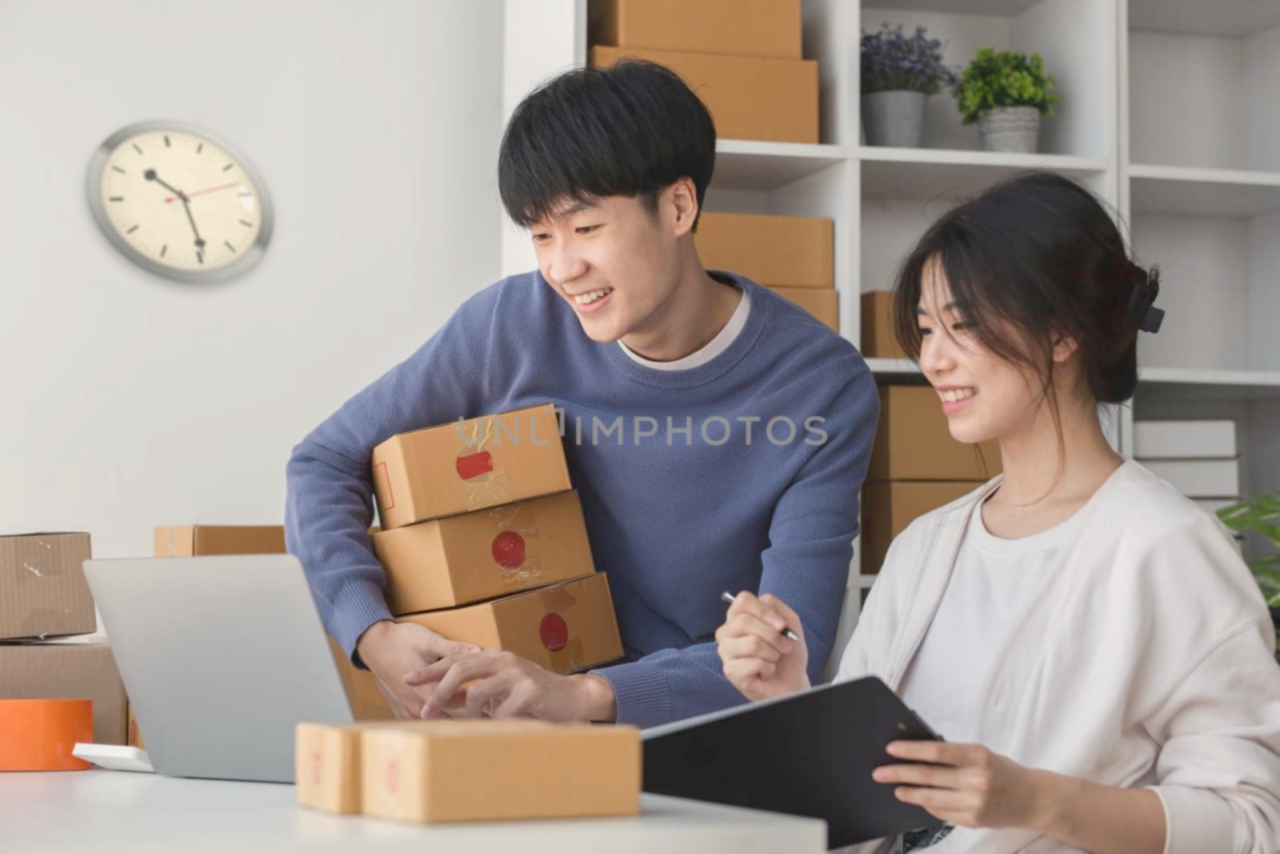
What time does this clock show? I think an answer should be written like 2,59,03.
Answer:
10,29,13
